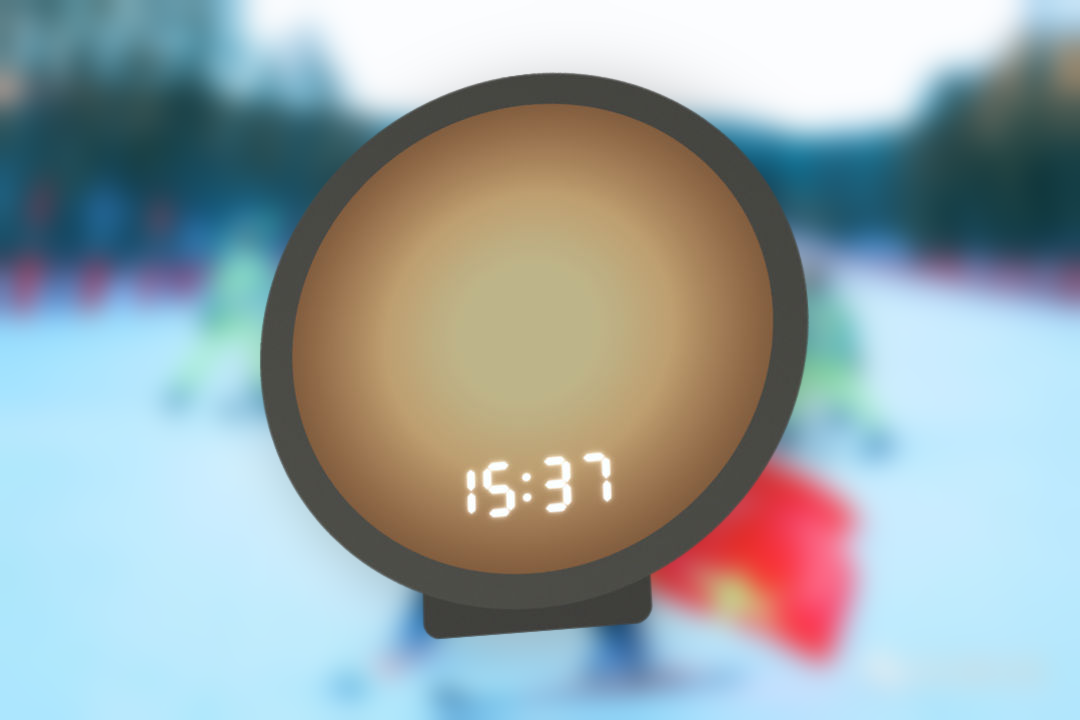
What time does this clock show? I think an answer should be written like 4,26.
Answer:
15,37
